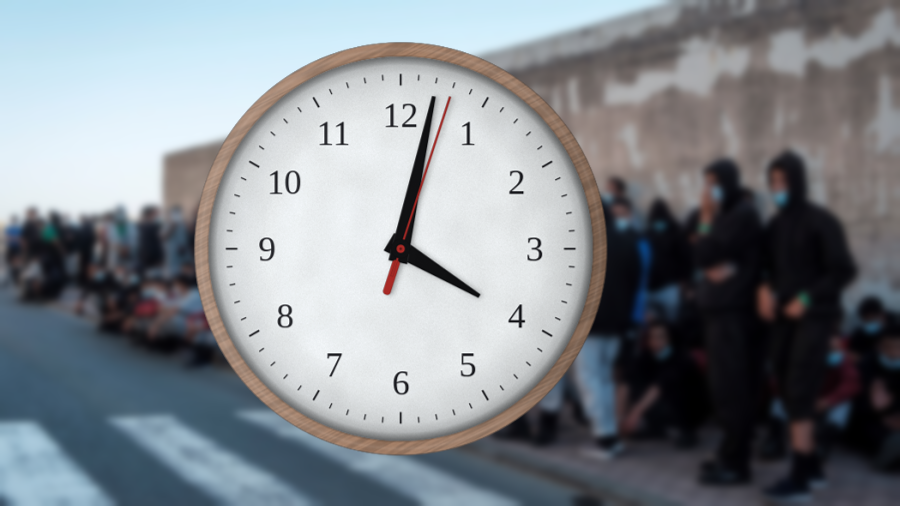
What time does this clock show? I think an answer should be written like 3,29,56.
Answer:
4,02,03
